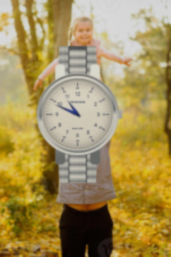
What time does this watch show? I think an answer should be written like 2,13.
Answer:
10,49
